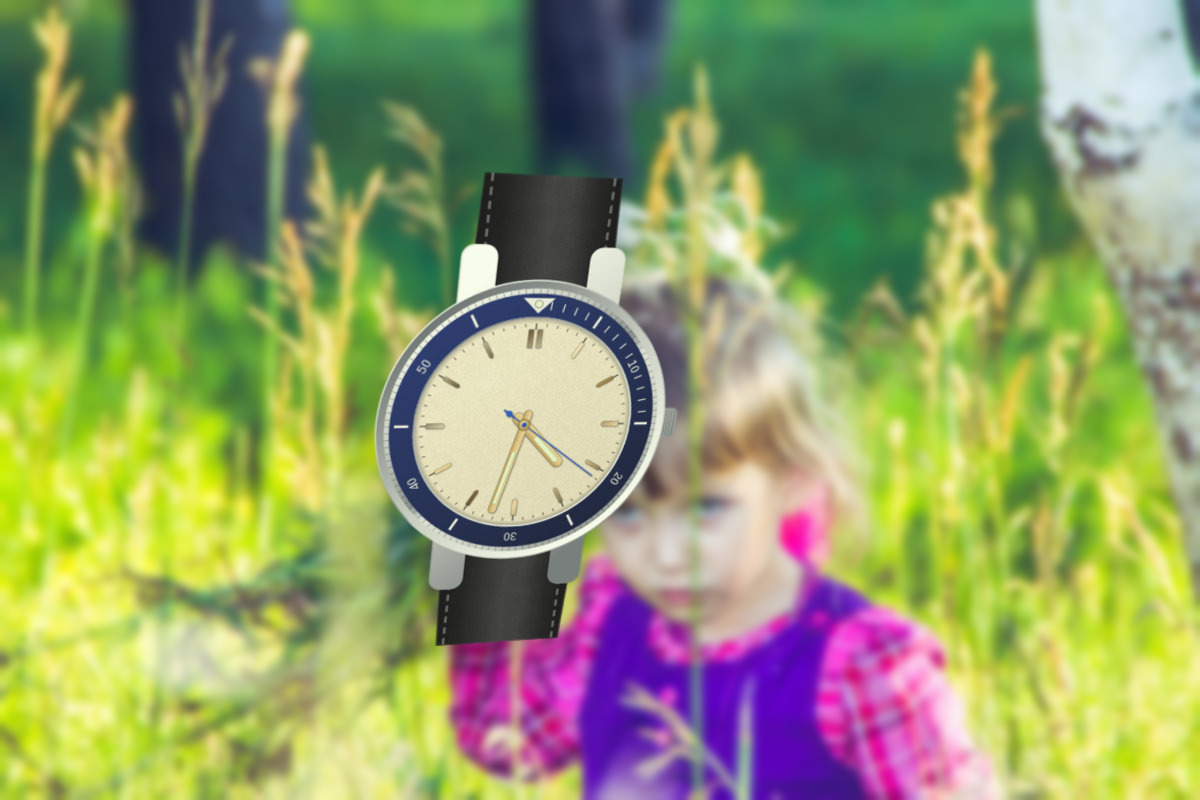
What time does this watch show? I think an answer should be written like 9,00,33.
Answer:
4,32,21
